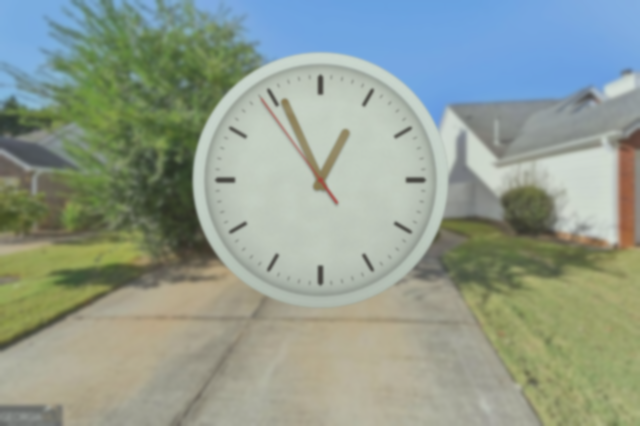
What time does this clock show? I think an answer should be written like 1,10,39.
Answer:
12,55,54
